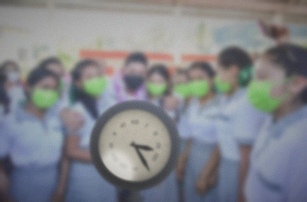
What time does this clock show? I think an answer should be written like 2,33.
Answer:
3,25
